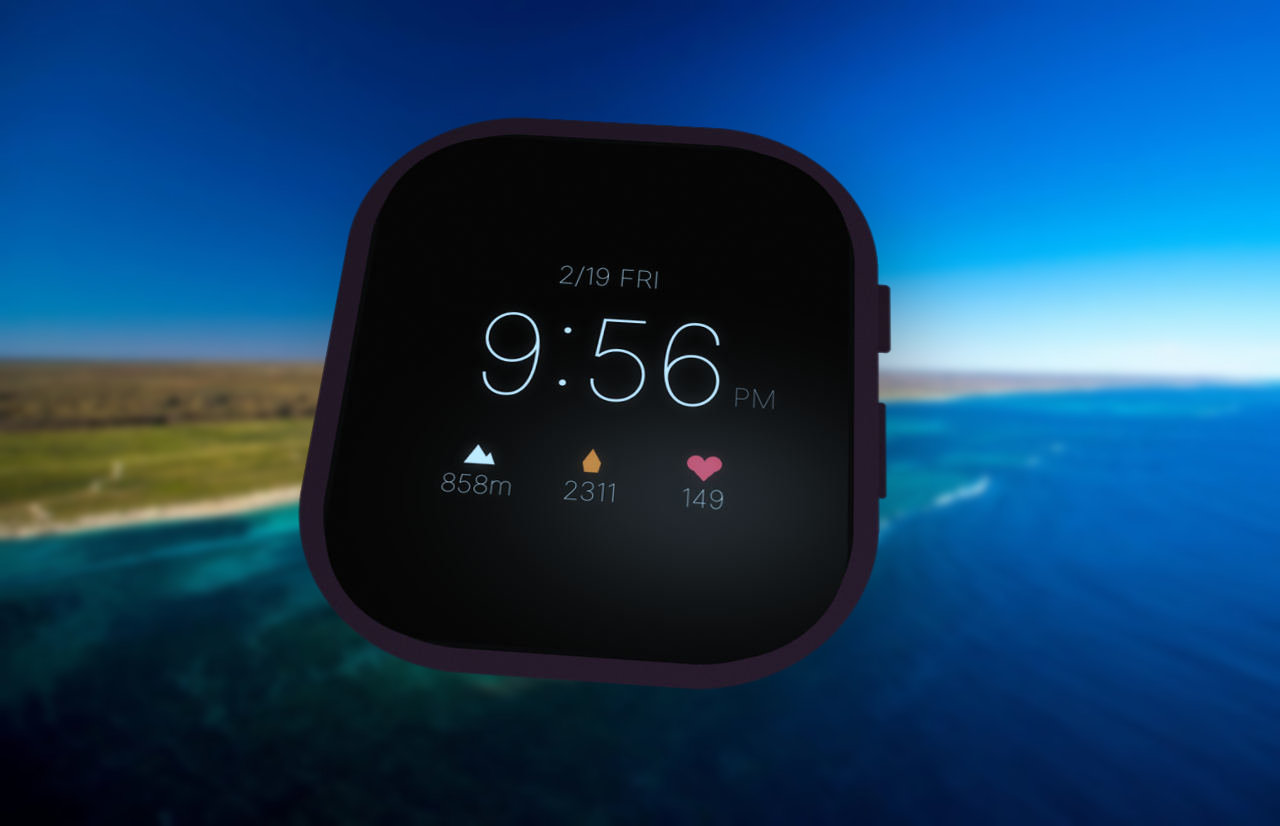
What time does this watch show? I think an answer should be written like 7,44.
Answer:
9,56
